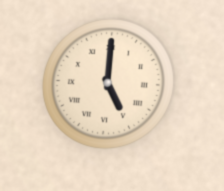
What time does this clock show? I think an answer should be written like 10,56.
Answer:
5,00
